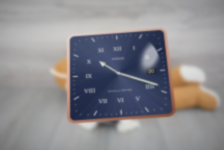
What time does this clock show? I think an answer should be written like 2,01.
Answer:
10,19
